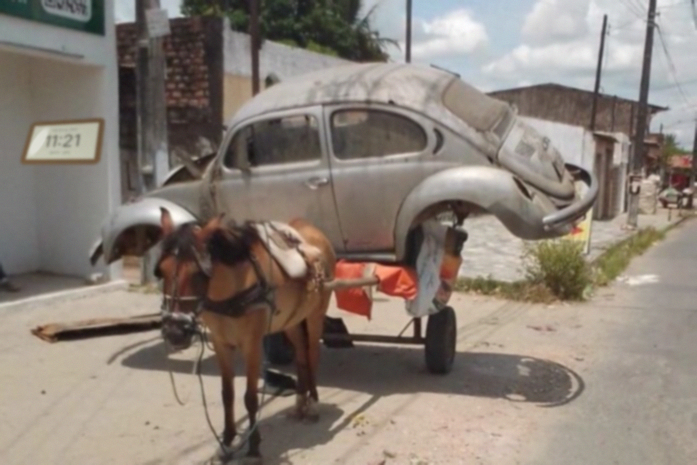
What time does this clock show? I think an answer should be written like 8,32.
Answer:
11,21
